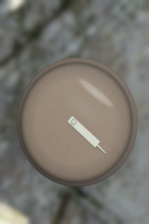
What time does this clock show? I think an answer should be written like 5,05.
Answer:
4,22
